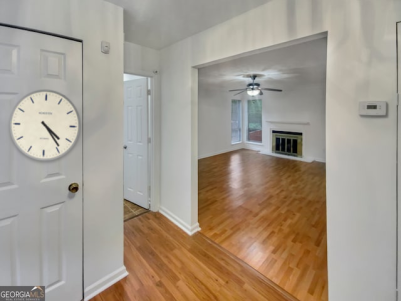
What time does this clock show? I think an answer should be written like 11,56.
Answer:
4,24
